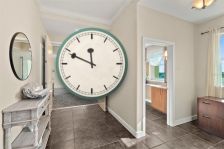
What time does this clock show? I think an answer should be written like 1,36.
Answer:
11,49
